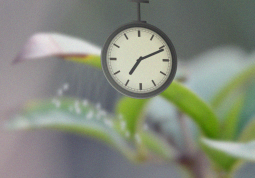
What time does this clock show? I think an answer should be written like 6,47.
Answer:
7,11
